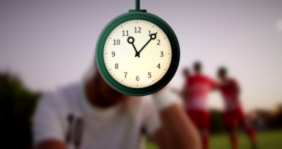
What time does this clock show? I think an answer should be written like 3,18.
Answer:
11,07
